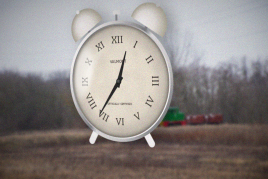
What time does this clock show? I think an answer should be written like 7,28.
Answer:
12,36
